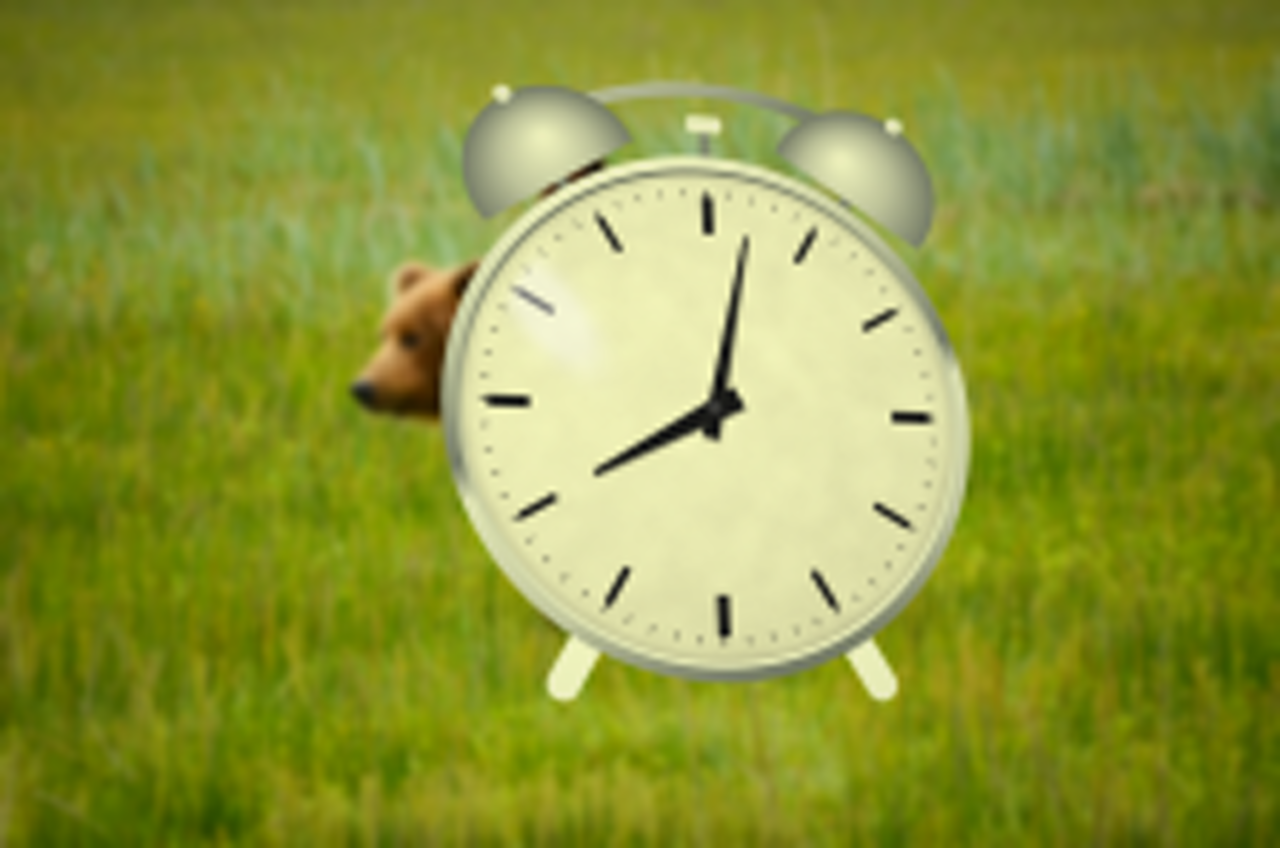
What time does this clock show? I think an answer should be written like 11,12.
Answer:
8,02
